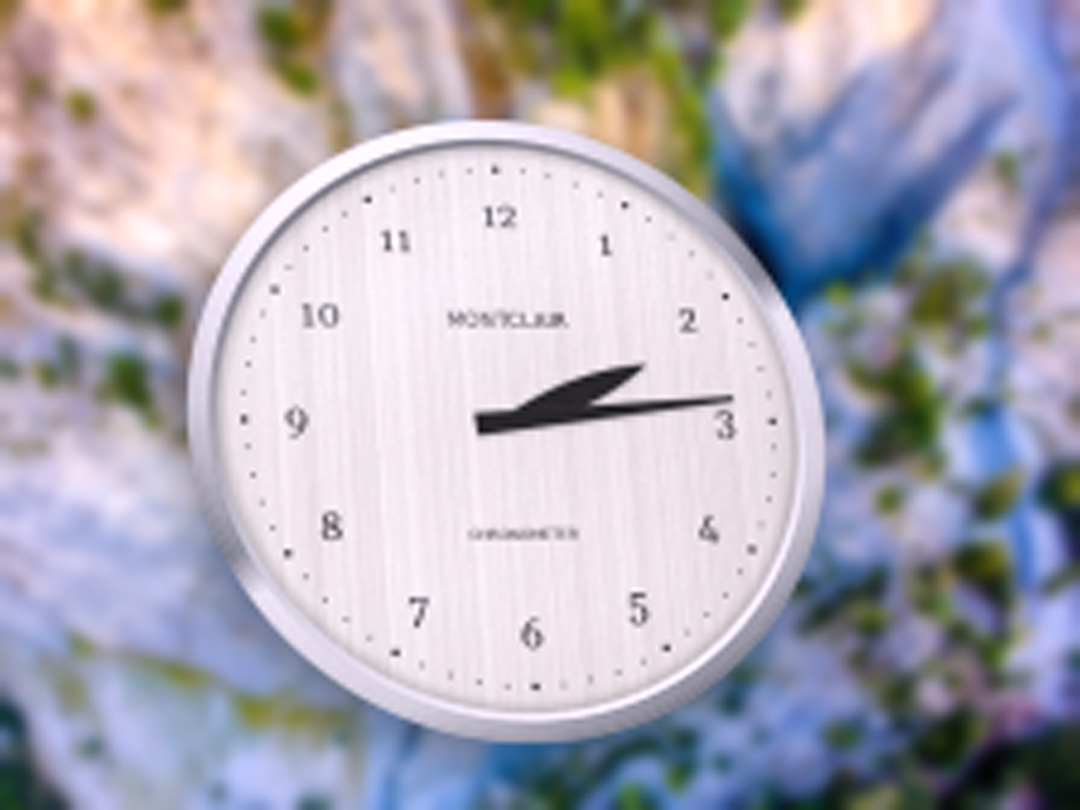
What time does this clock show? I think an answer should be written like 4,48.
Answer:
2,14
